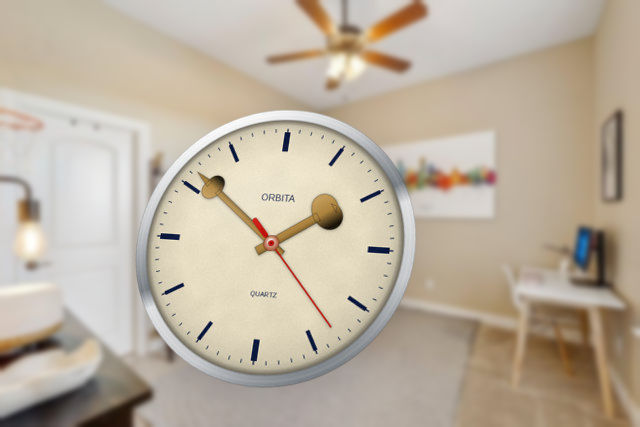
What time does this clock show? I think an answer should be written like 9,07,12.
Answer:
1,51,23
